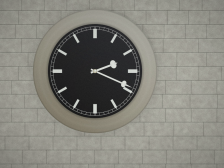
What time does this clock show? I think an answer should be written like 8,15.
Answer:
2,19
